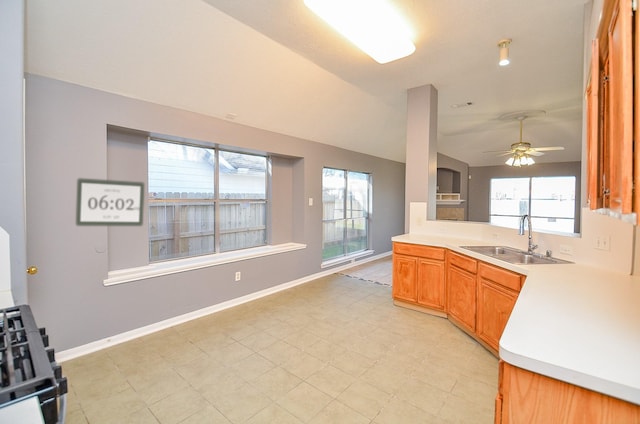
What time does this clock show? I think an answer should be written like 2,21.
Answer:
6,02
